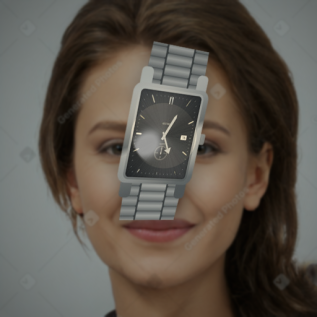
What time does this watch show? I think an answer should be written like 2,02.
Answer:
5,04
